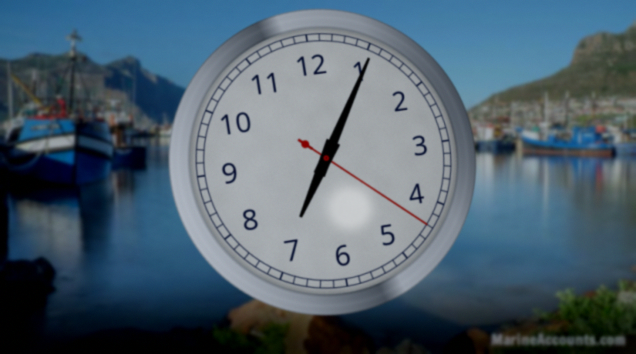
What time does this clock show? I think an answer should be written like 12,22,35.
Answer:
7,05,22
